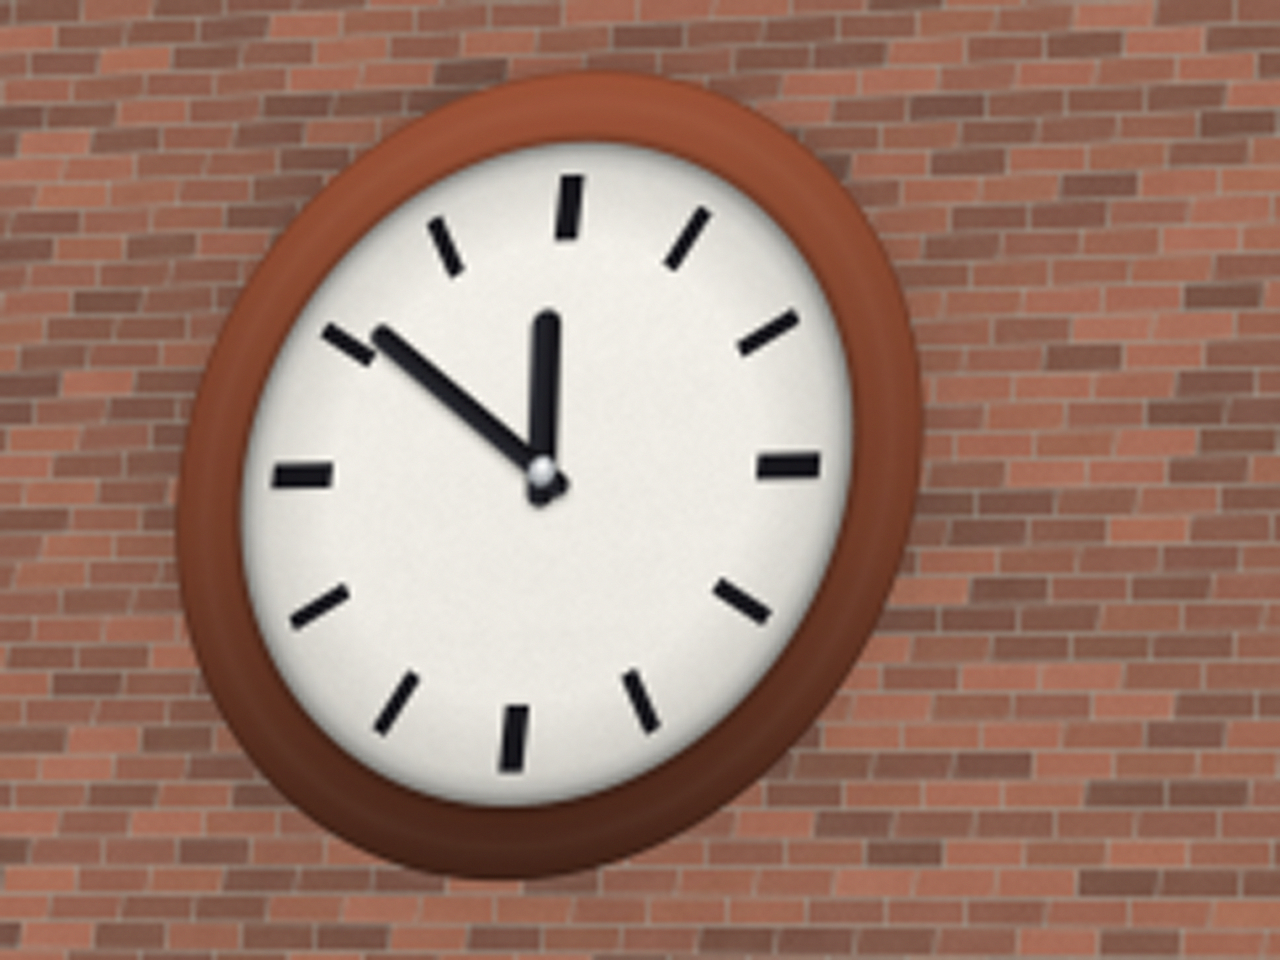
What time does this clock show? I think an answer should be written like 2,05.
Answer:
11,51
